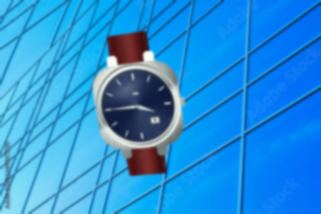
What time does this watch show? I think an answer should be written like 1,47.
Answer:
3,45
